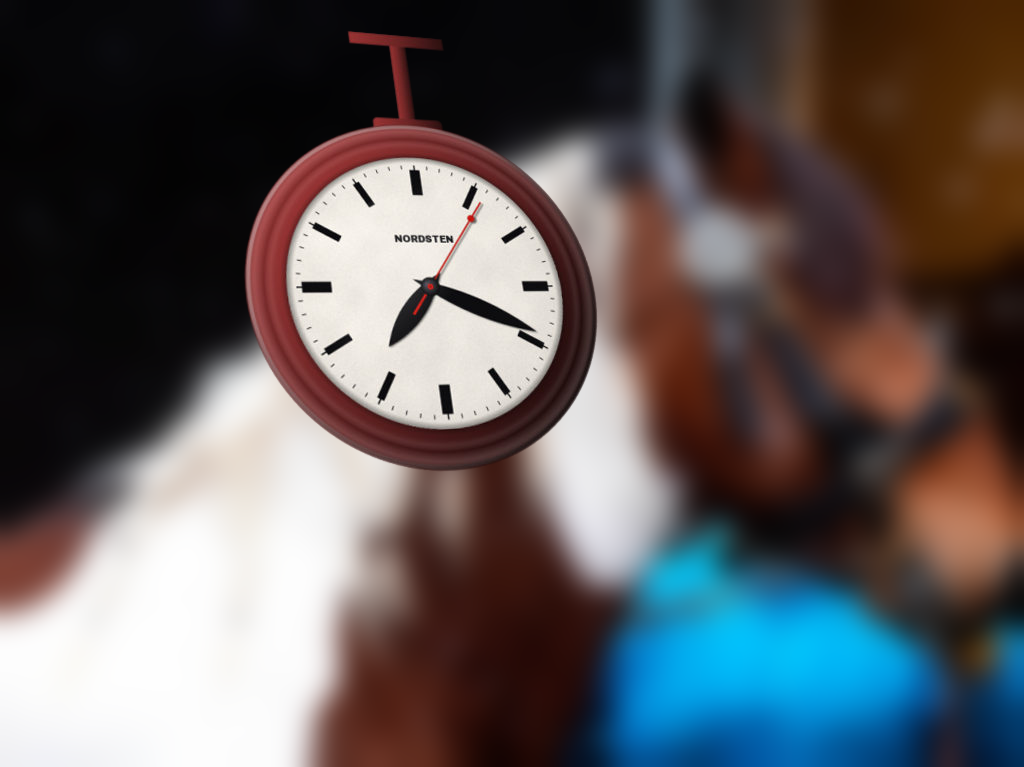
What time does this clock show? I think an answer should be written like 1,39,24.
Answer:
7,19,06
